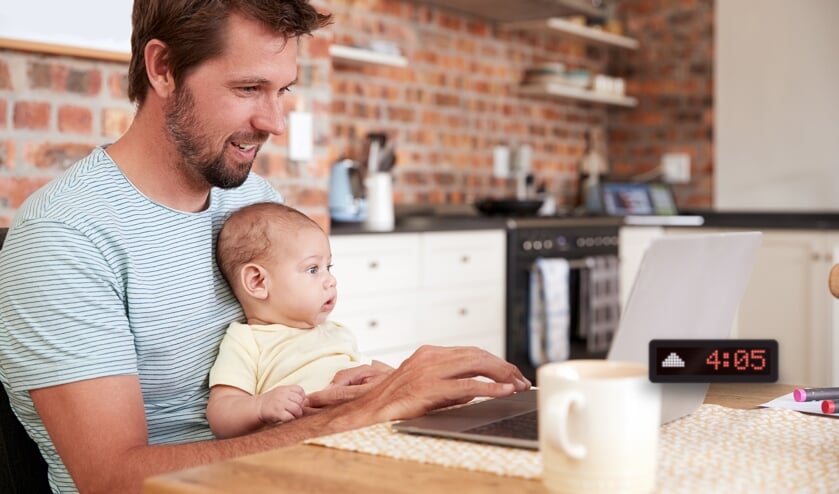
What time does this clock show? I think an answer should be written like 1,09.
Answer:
4,05
